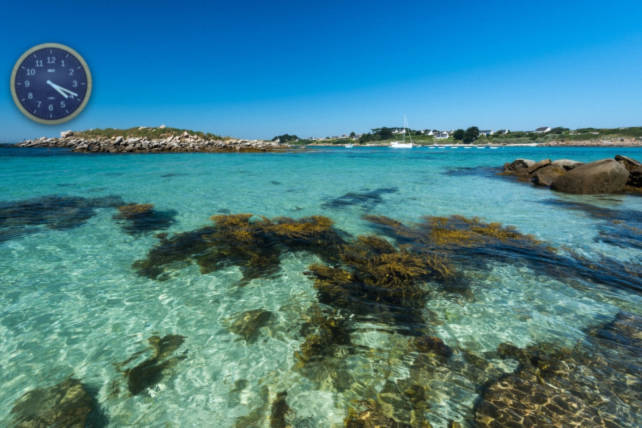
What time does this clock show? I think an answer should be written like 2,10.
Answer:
4,19
